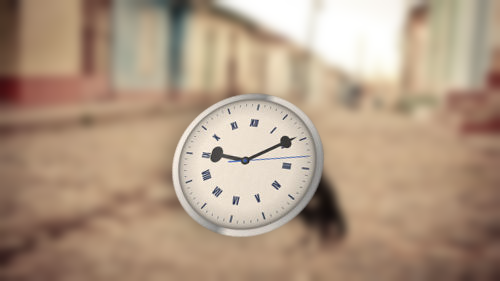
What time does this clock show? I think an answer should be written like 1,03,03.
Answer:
9,09,13
